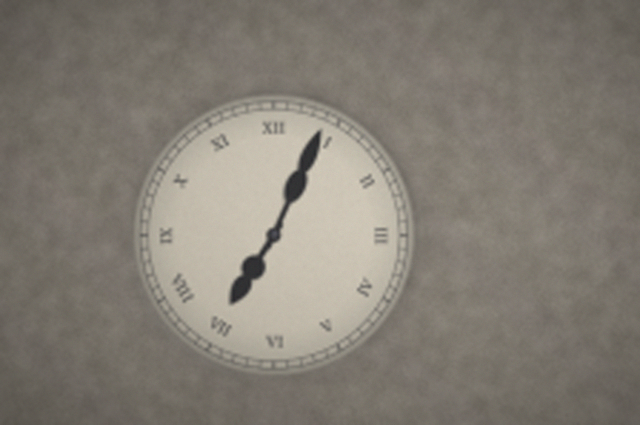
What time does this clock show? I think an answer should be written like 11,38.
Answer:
7,04
